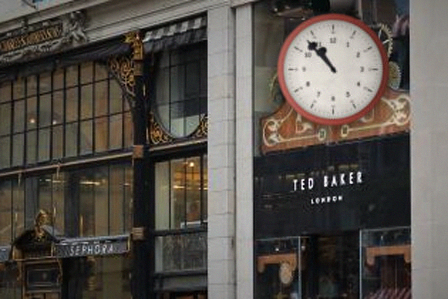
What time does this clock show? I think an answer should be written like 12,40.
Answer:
10,53
